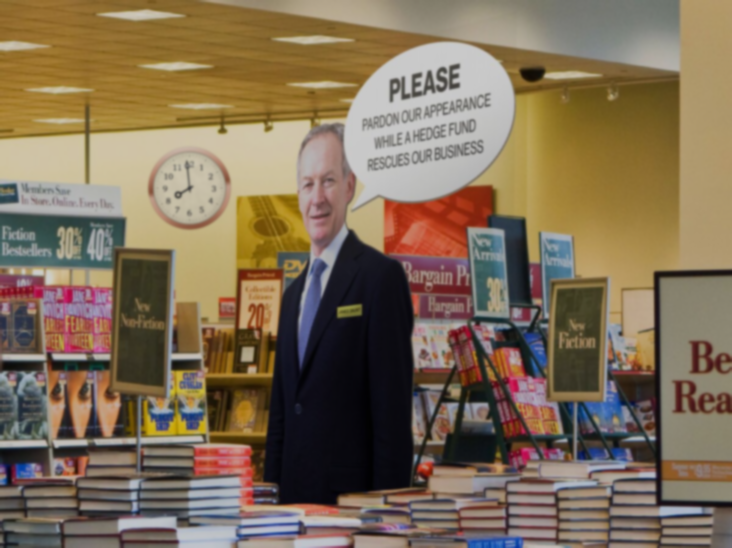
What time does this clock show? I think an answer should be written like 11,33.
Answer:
7,59
